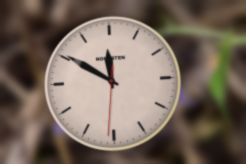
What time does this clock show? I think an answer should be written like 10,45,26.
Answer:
11,50,31
